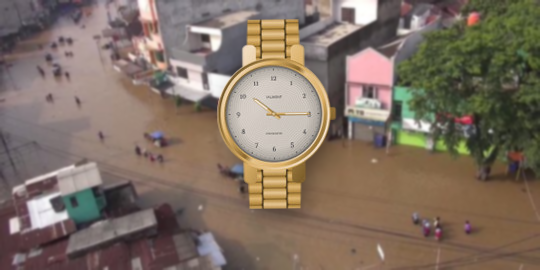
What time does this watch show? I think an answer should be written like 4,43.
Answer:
10,15
